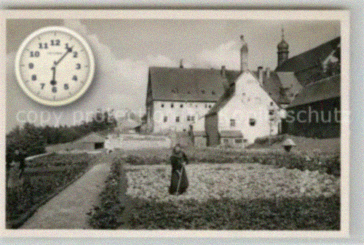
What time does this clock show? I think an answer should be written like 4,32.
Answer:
6,07
